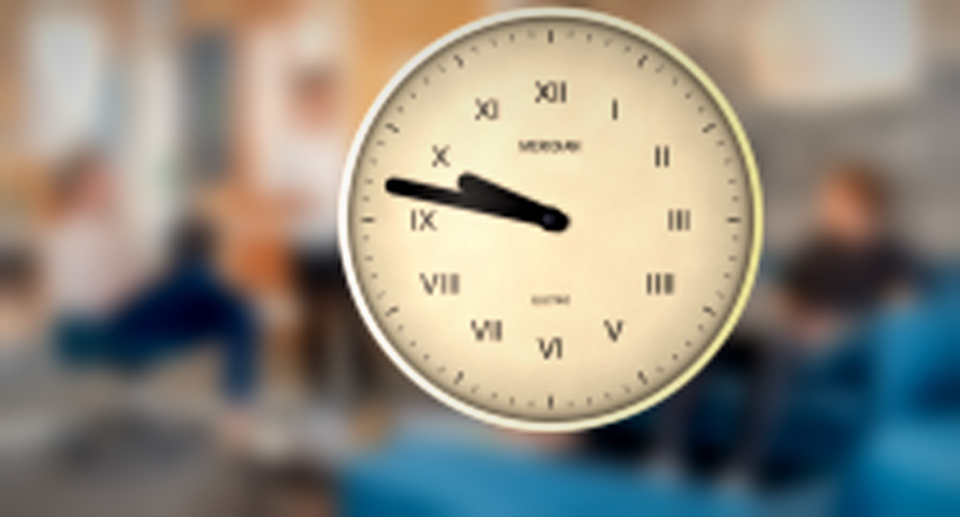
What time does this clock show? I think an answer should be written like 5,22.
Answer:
9,47
